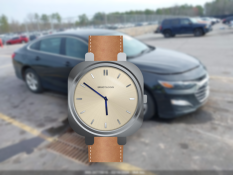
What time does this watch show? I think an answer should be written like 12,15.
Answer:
5,51
